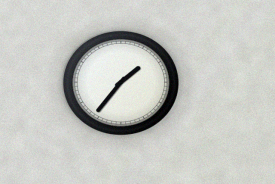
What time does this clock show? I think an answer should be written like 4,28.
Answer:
1,36
